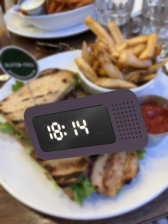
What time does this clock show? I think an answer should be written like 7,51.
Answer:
18,14
